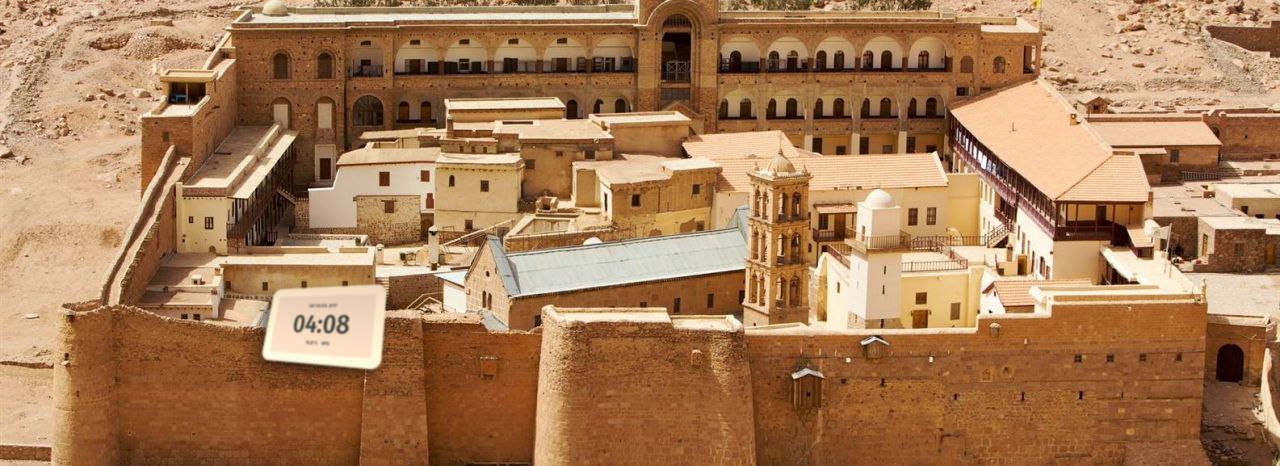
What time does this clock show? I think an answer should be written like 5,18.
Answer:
4,08
